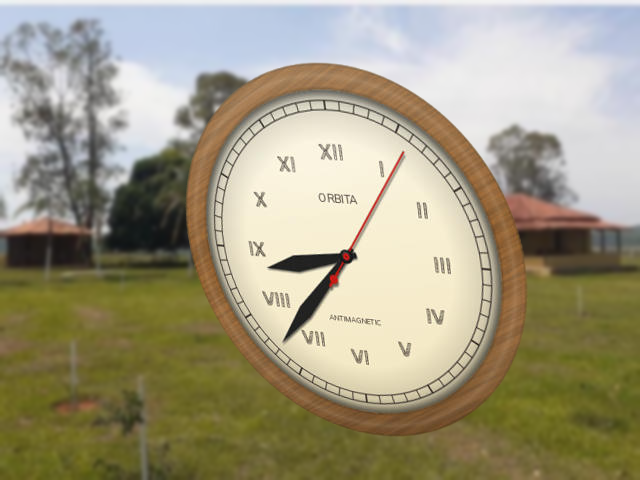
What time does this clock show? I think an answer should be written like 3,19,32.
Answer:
8,37,06
